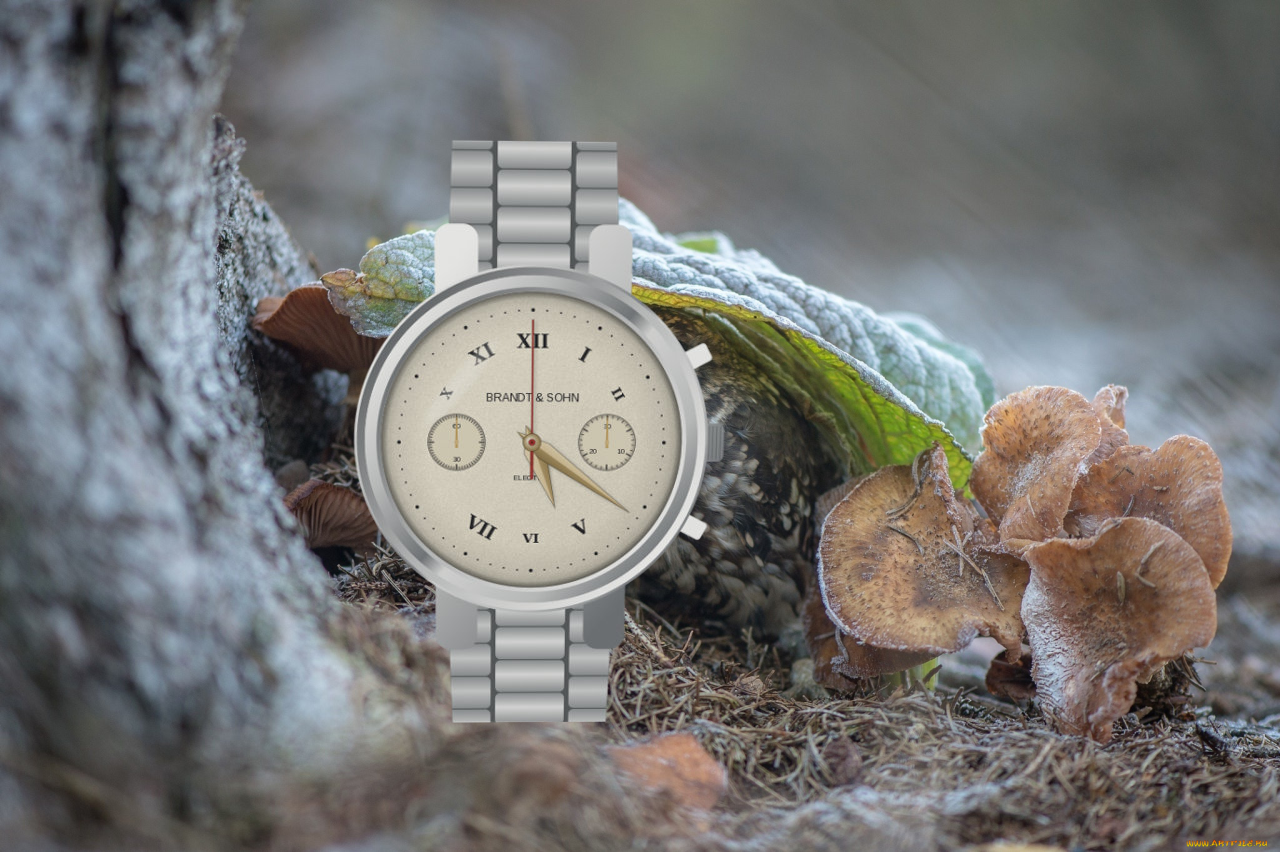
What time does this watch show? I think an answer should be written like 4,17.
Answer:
5,21
